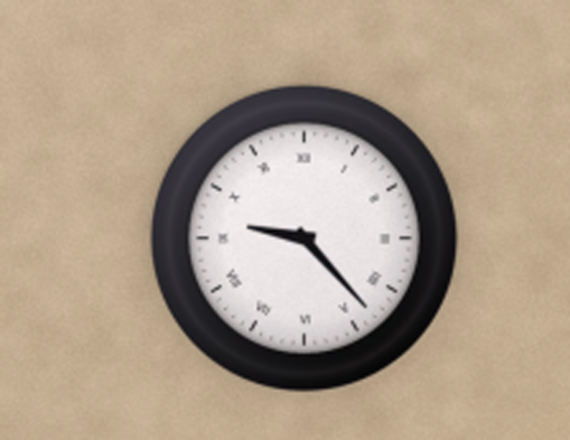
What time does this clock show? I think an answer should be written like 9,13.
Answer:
9,23
